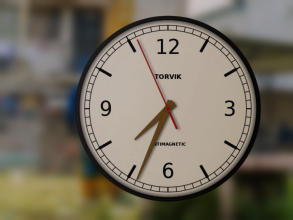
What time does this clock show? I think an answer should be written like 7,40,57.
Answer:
7,33,56
